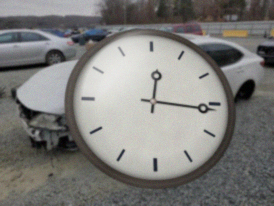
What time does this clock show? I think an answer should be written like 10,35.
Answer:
12,16
